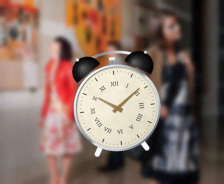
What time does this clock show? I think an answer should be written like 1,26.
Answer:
10,09
